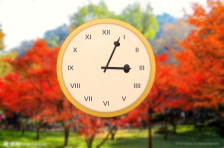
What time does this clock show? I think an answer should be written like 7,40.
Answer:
3,04
